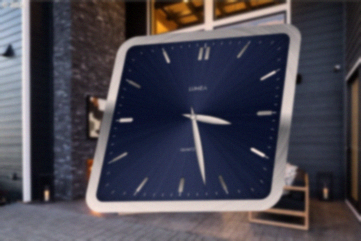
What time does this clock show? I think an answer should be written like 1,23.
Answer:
3,27
